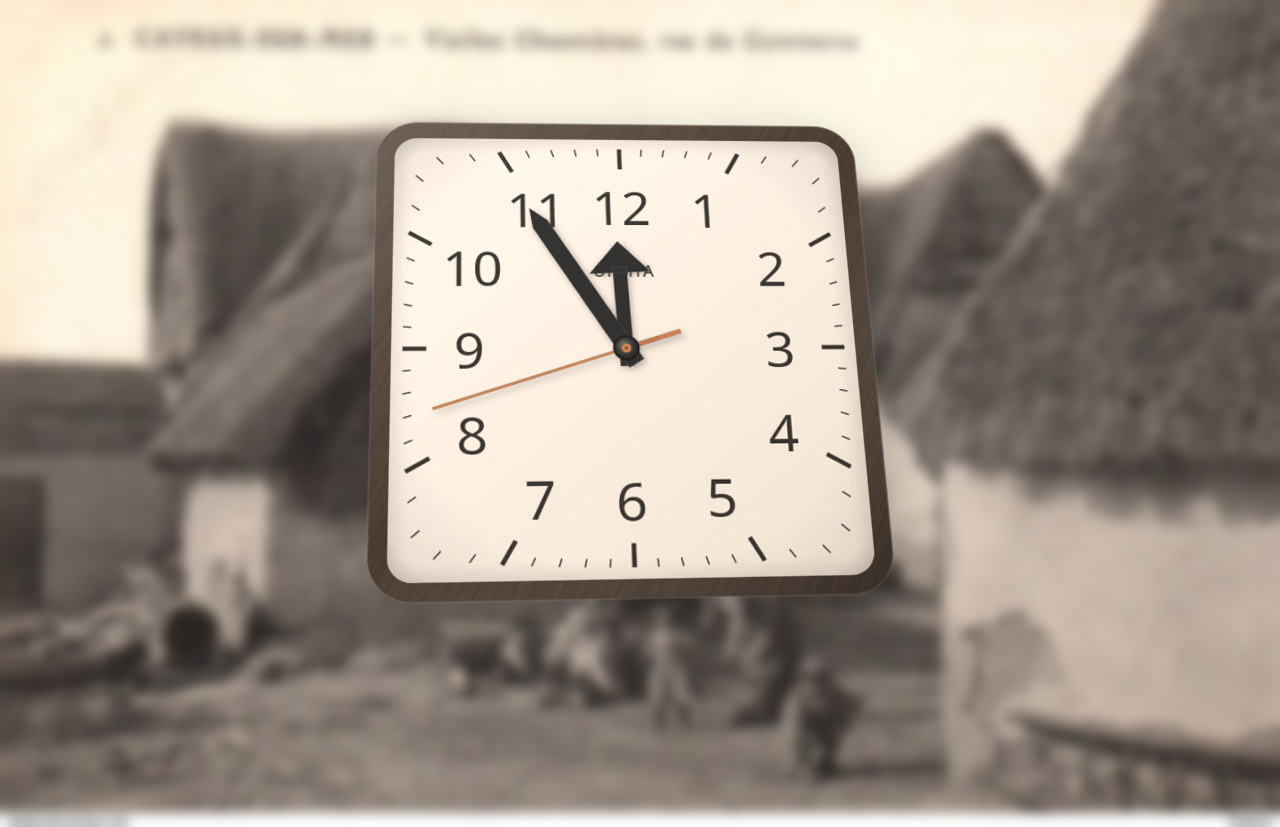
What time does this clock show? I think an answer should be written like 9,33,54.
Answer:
11,54,42
